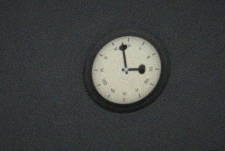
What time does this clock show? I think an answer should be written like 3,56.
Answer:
2,58
